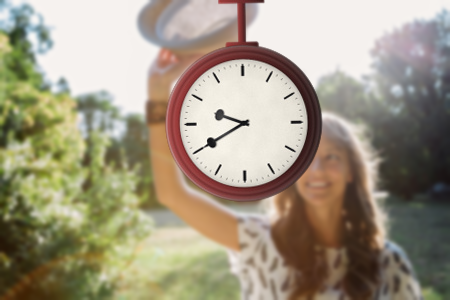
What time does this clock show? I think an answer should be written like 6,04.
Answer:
9,40
